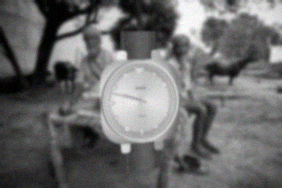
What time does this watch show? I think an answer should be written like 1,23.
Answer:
9,48
